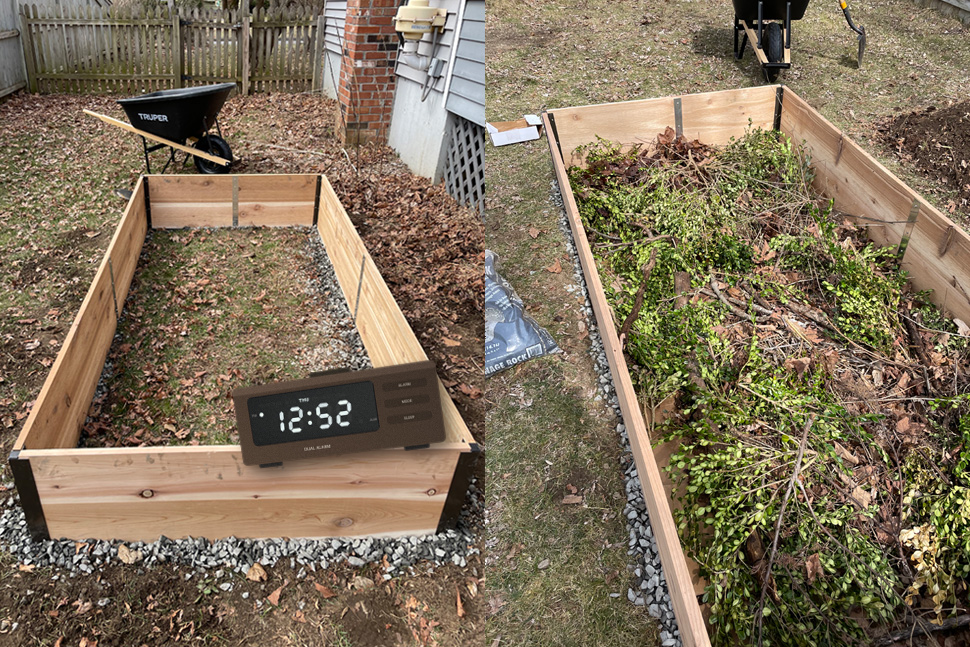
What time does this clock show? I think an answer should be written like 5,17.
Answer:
12,52
